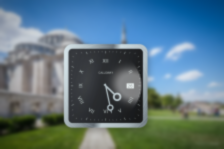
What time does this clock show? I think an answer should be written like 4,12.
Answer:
4,28
